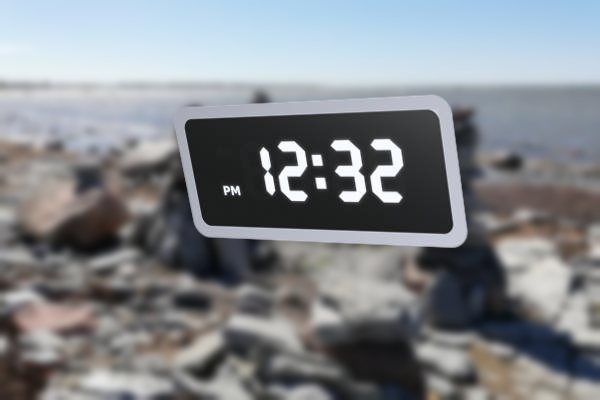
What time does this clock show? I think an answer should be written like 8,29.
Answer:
12,32
